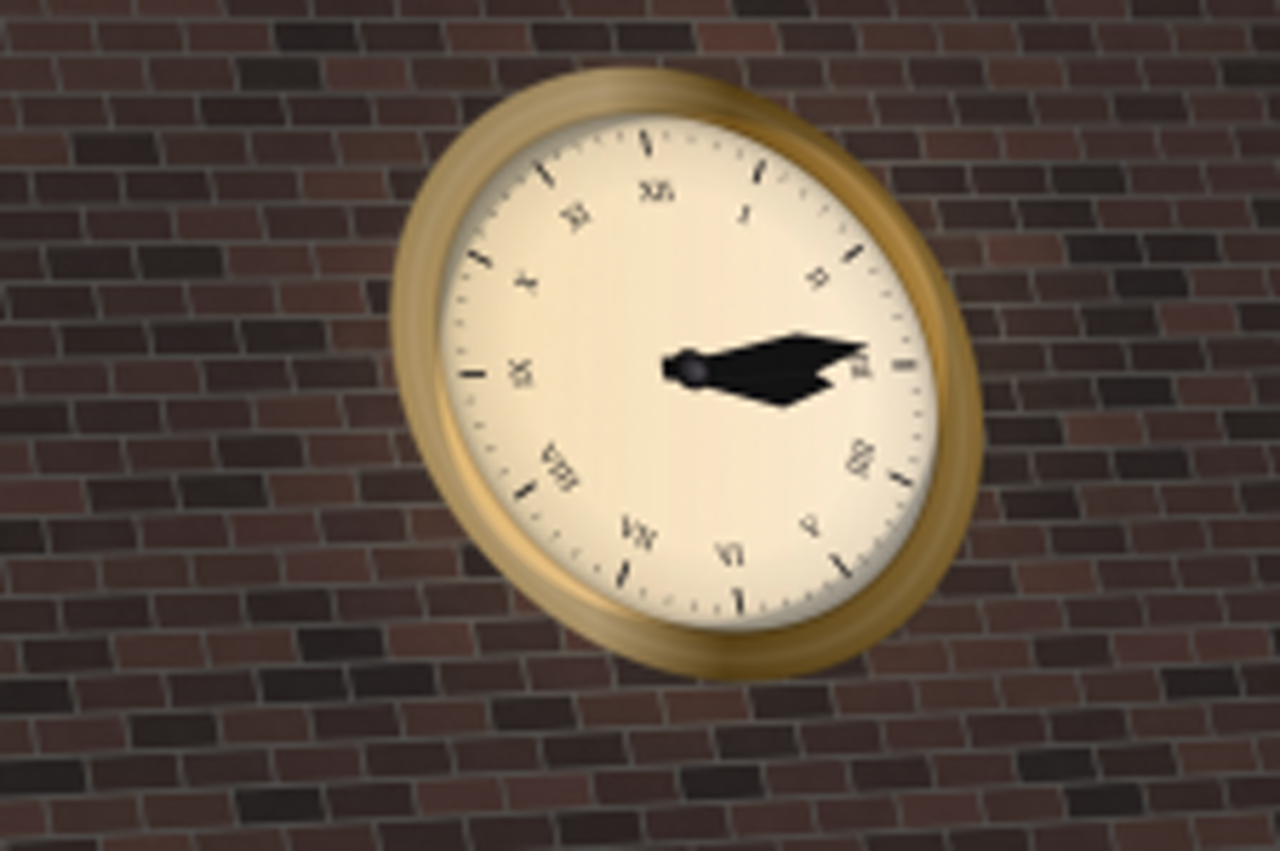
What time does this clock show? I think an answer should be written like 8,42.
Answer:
3,14
